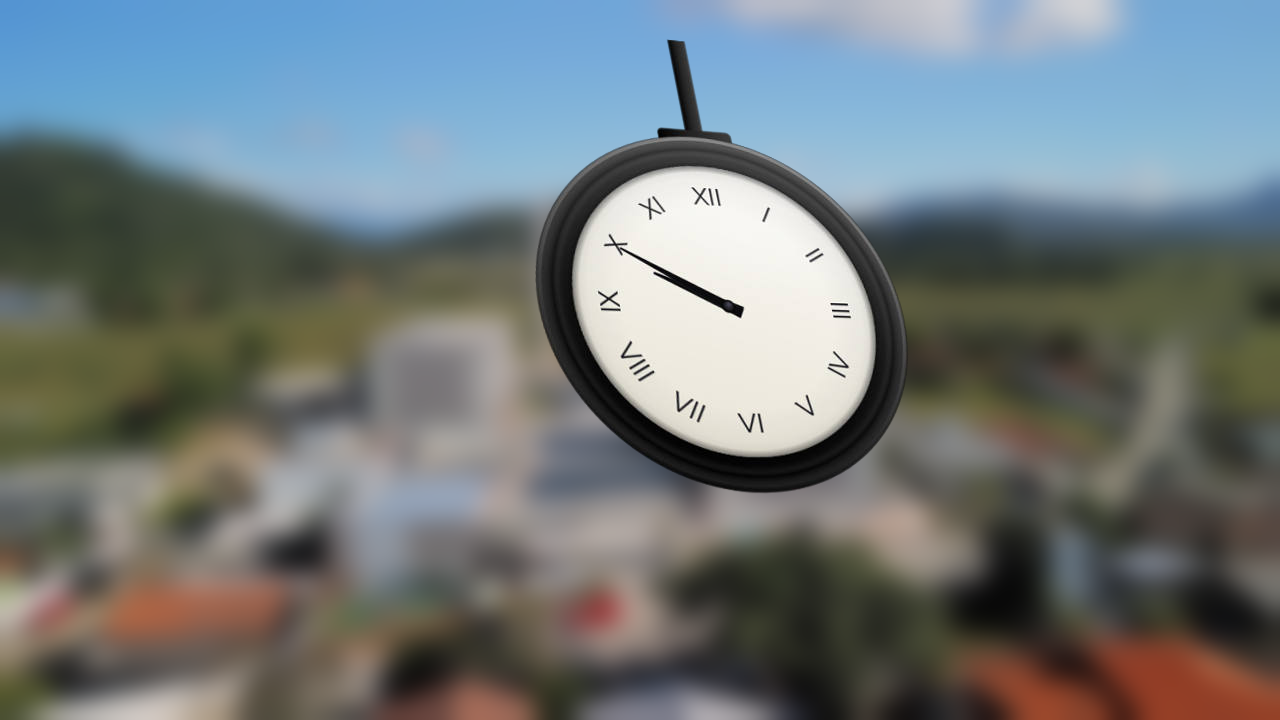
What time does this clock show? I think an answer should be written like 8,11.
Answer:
9,50
